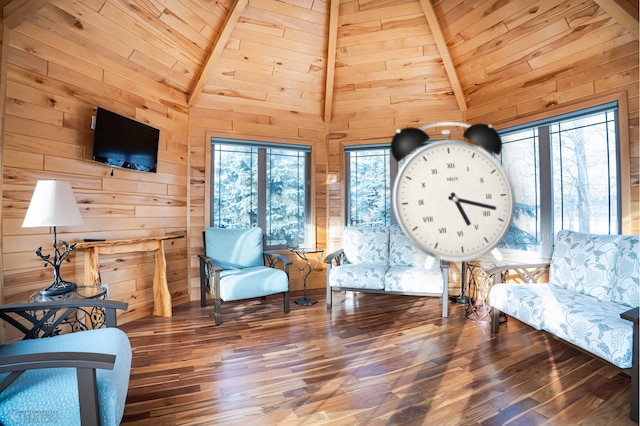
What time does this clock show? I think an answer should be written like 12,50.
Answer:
5,18
